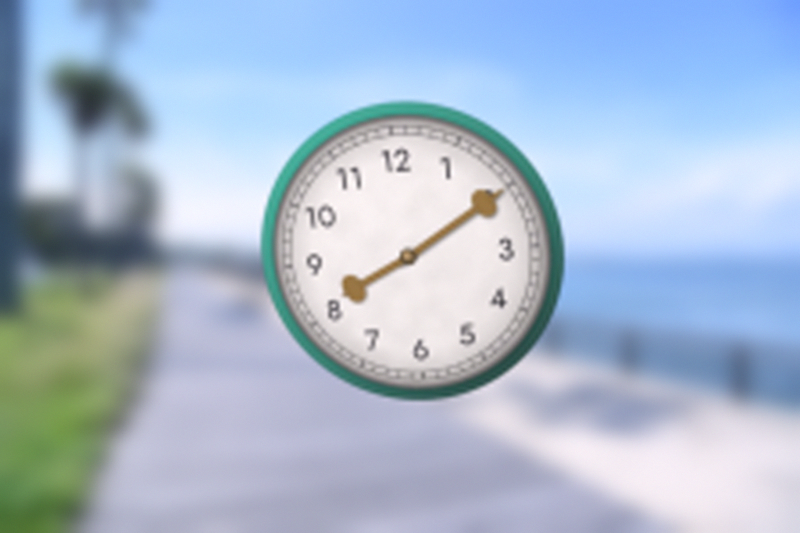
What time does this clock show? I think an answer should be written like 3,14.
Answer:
8,10
